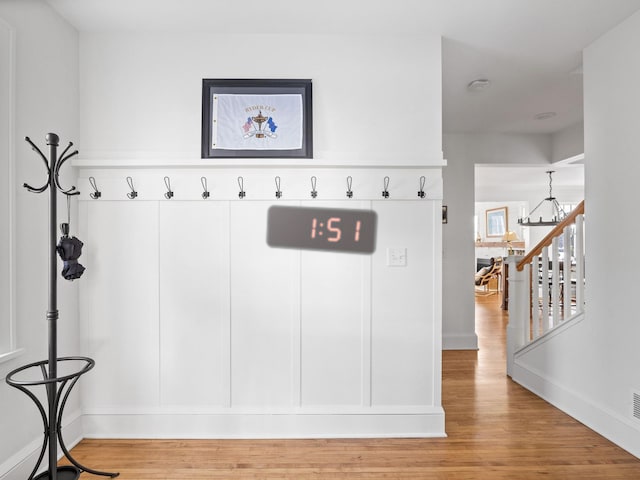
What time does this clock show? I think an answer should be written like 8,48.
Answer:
1,51
